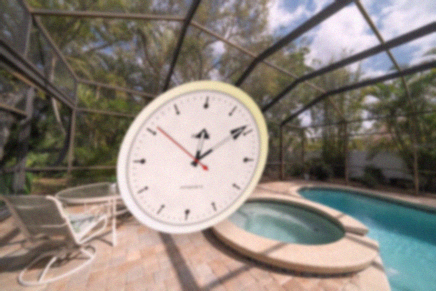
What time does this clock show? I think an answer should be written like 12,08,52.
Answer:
12,08,51
